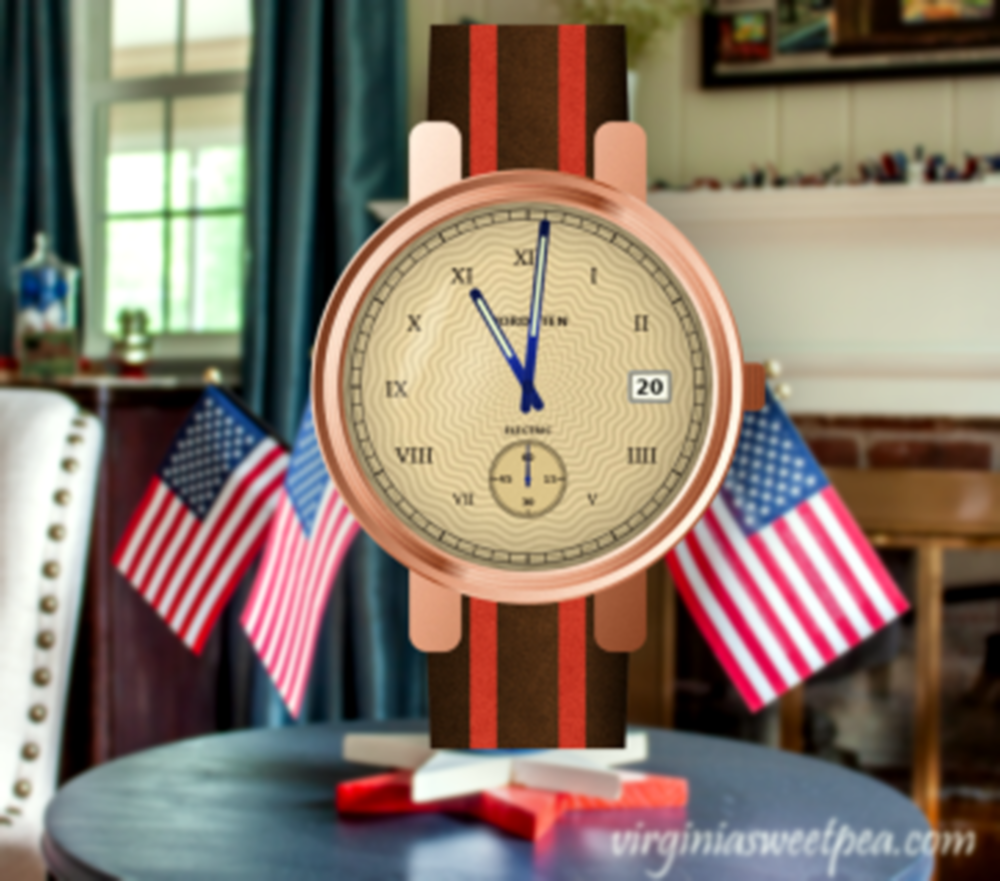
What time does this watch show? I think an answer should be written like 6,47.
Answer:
11,01
